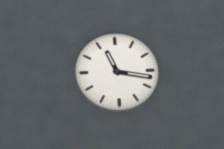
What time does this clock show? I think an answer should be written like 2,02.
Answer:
11,17
